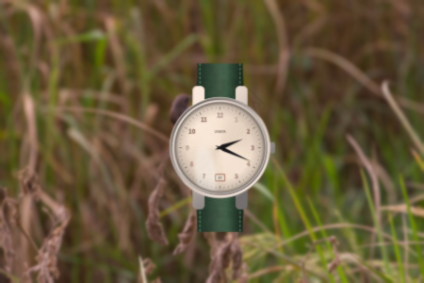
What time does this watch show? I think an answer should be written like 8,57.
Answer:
2,19
